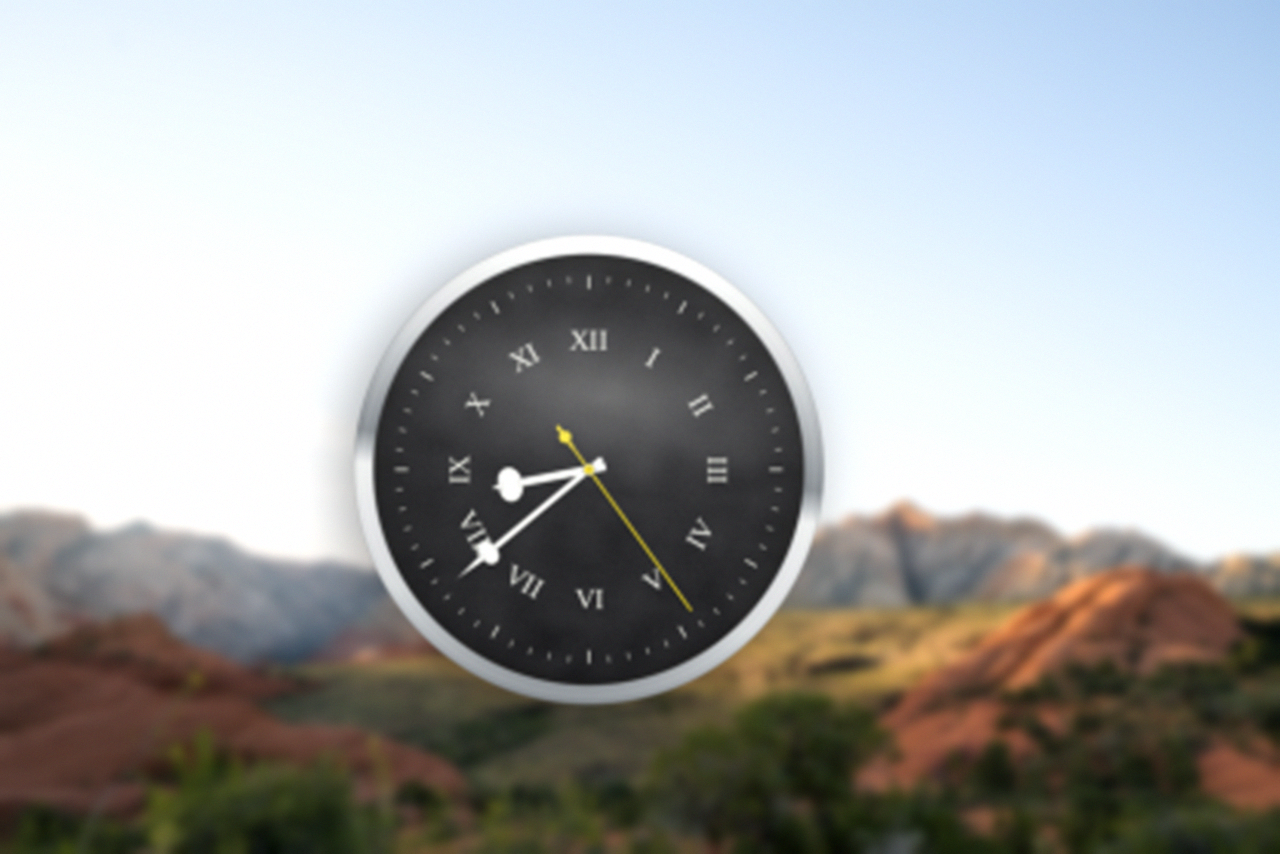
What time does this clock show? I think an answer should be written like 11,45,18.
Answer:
8,38,24
